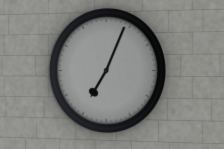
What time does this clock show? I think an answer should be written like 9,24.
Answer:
7,04
